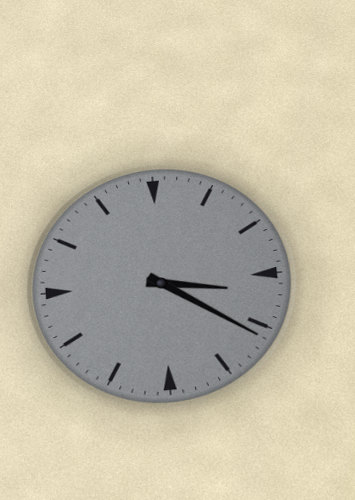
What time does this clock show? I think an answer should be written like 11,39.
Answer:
3,21
